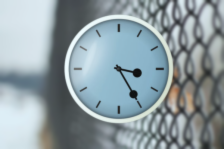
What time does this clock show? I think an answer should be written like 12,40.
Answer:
3,25
